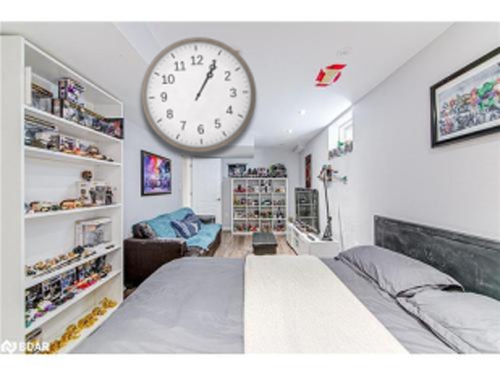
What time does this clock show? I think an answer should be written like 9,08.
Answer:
1,05
